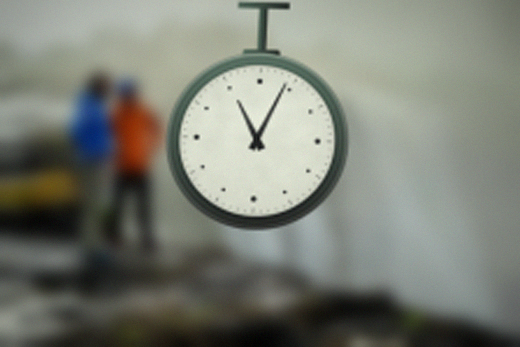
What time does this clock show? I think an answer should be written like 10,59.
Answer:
11,04
